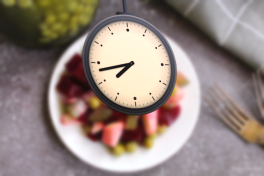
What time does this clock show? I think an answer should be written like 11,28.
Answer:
7,43
